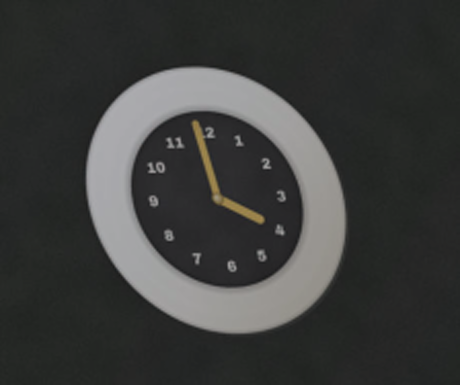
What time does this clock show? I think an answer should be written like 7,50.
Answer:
3,59
